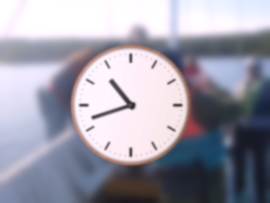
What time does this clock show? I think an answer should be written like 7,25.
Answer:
10,42
